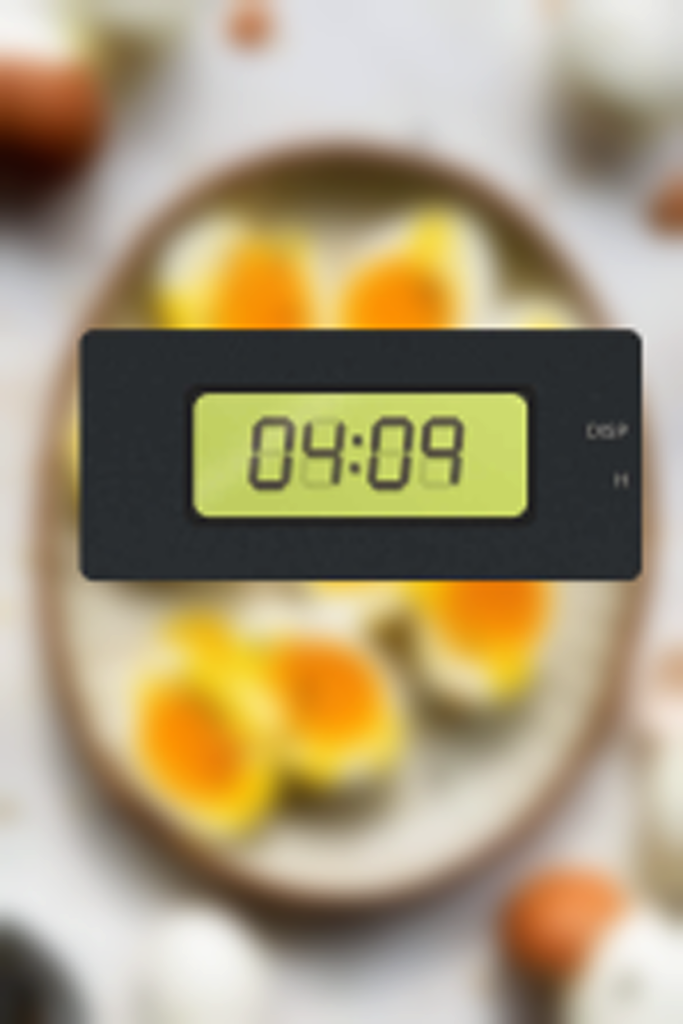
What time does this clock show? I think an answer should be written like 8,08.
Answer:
4,09
